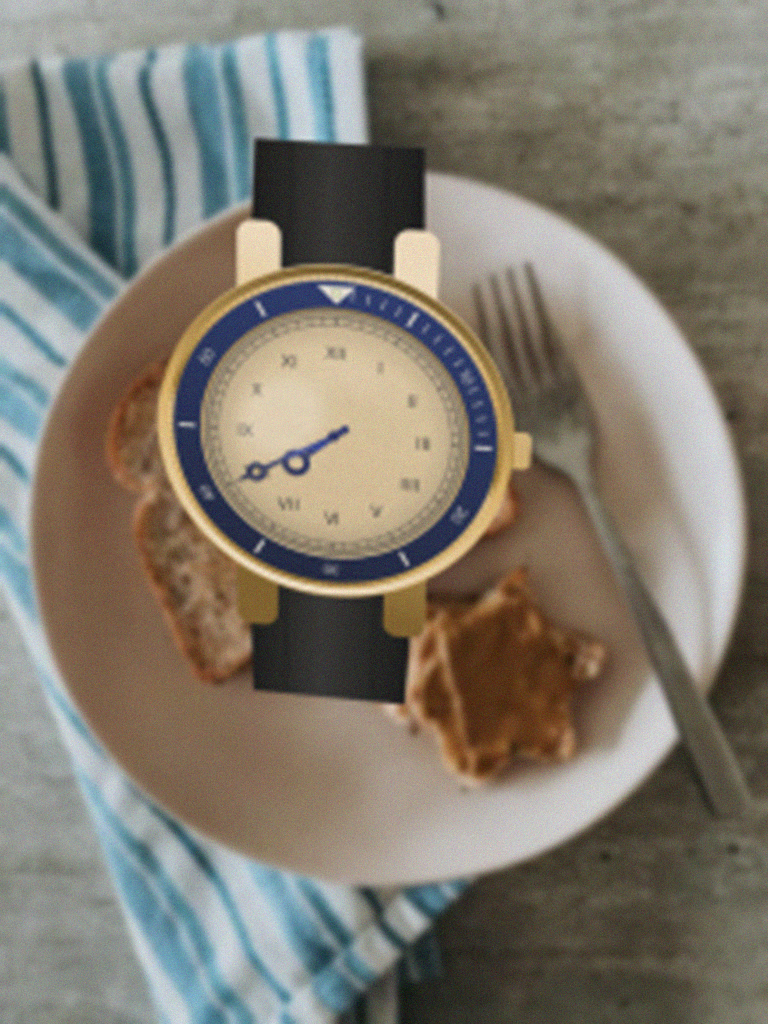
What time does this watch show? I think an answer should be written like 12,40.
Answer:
7,40
